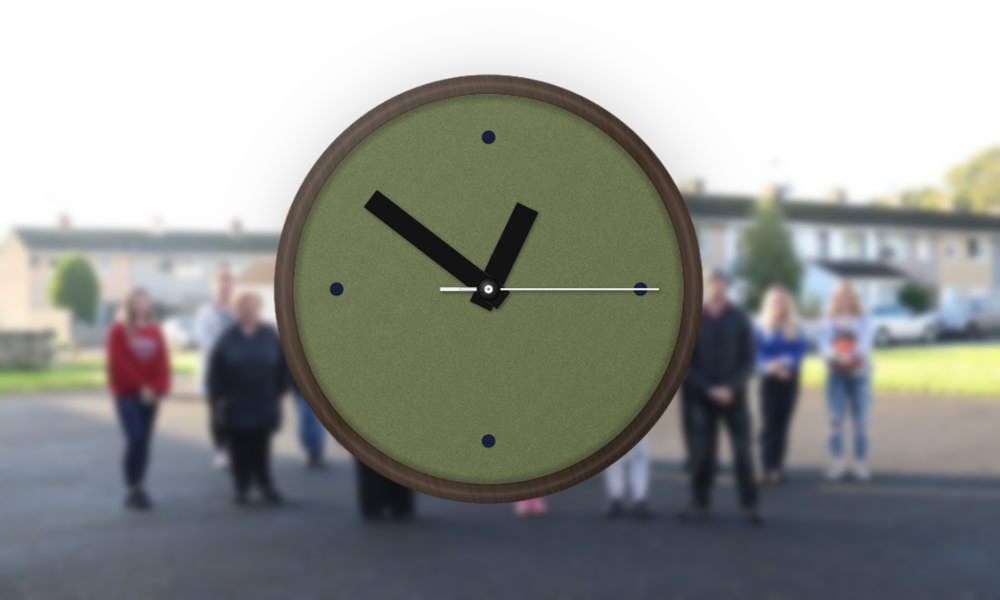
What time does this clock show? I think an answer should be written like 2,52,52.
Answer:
12,51,15
